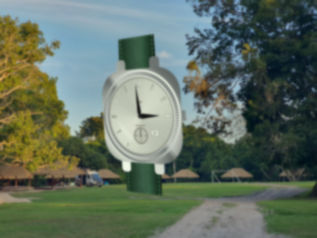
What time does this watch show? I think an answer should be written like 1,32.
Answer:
2,59
